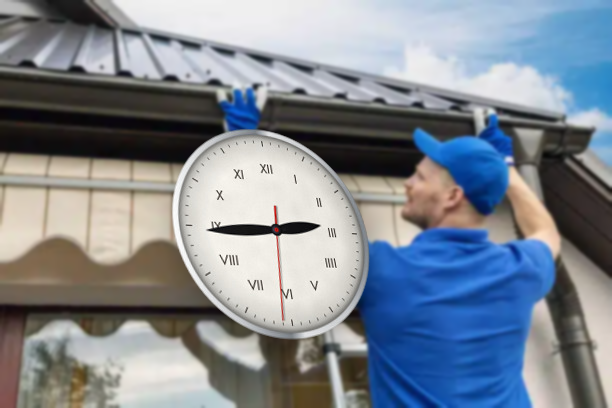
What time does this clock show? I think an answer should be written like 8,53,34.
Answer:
2,44,31
